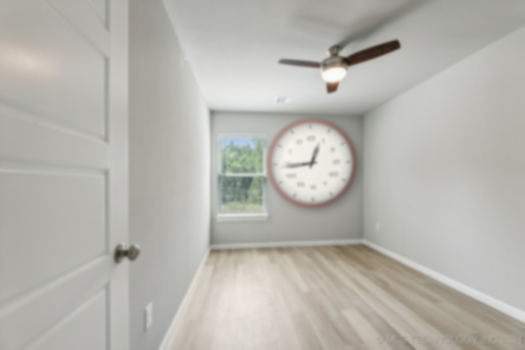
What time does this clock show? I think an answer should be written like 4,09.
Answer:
12,44
